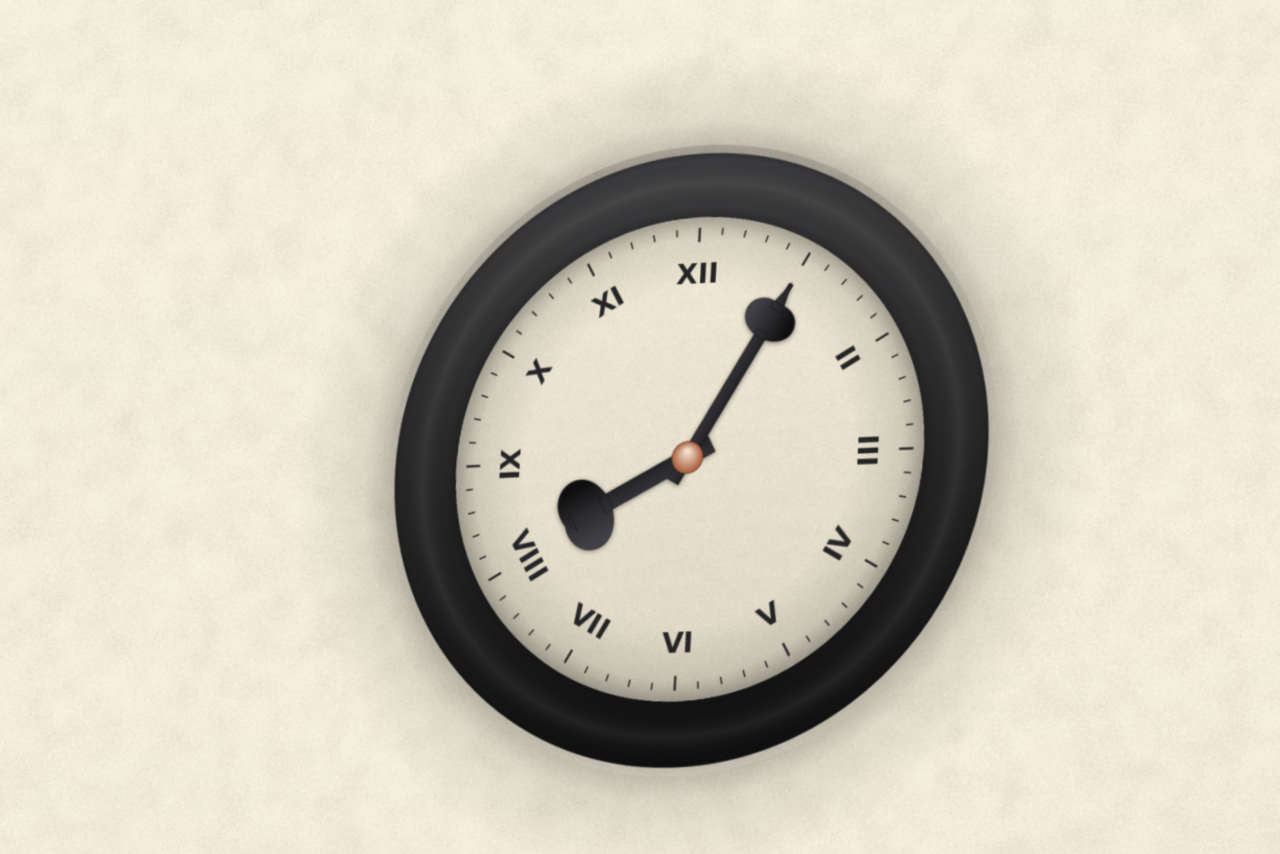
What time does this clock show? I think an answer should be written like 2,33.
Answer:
8,05
